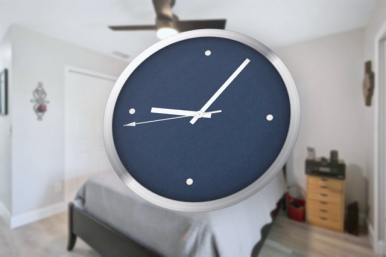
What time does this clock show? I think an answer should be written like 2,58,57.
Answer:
9,05,43
